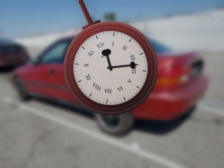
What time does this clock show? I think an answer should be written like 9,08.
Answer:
12,18
